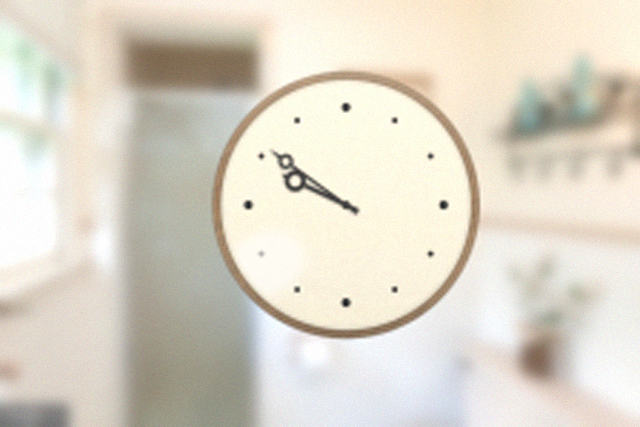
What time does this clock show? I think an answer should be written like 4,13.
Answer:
9,51
